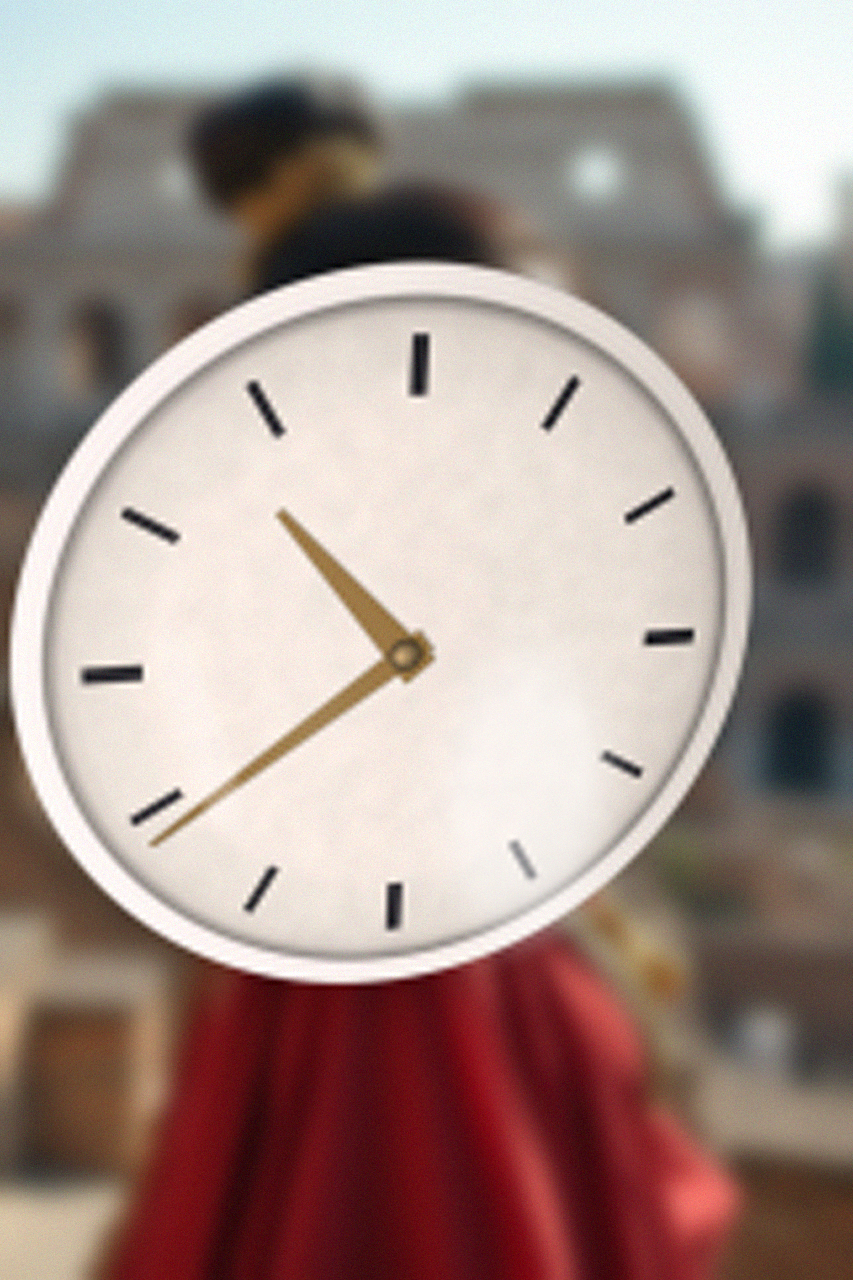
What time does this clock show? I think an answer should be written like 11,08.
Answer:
10,39
